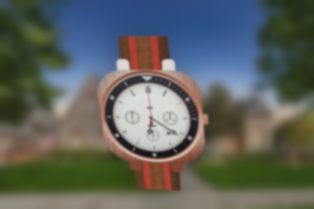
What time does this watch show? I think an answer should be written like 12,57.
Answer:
6,21
